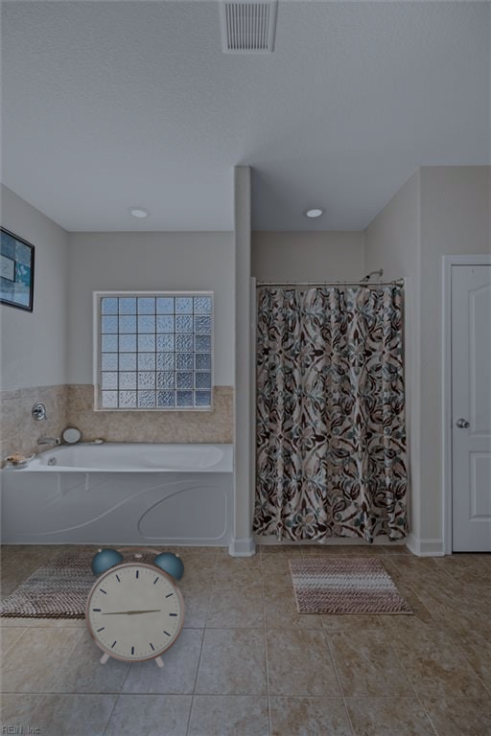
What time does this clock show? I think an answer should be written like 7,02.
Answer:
2,44
